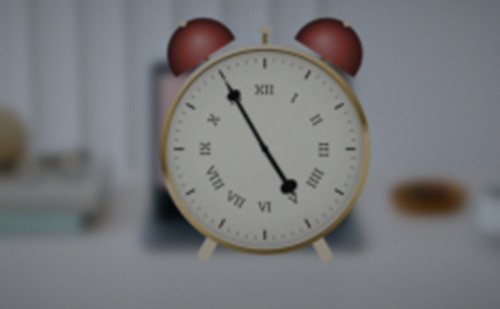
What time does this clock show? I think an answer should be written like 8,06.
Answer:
4,55
